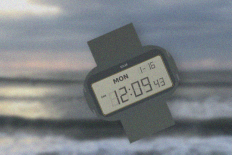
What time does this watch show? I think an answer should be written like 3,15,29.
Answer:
12,09,43
